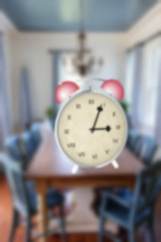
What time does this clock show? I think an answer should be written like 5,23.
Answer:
3,04
